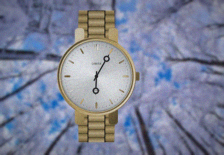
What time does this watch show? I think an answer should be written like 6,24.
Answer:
6,05
